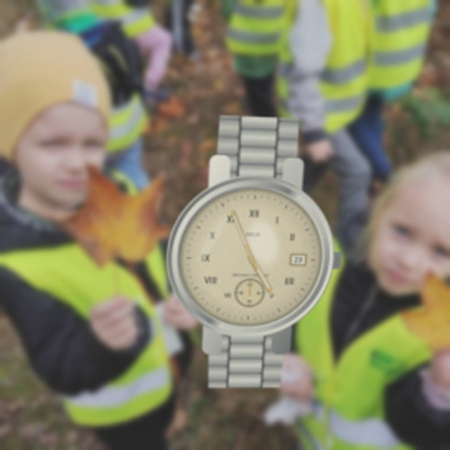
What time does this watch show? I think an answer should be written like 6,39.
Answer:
4,56
